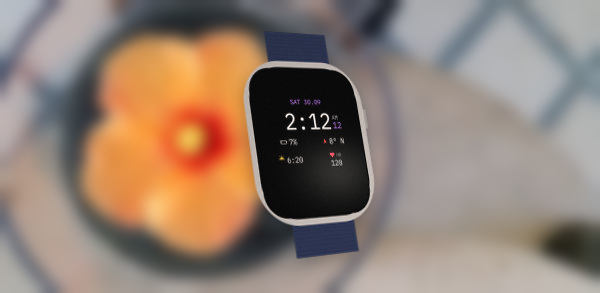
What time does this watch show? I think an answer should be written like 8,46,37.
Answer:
2,12,12
